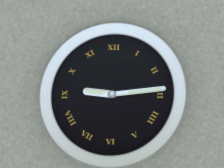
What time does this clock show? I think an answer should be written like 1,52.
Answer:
9,14
